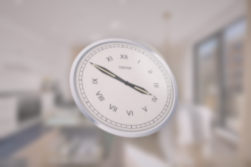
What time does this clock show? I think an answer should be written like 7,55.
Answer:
3,50
